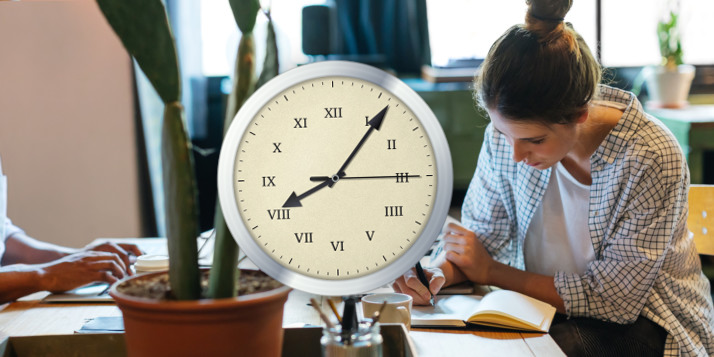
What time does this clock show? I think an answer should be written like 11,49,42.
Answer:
8,06,15
